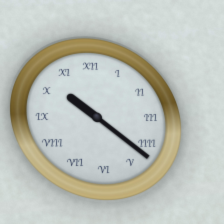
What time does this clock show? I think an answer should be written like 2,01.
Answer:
10,22
